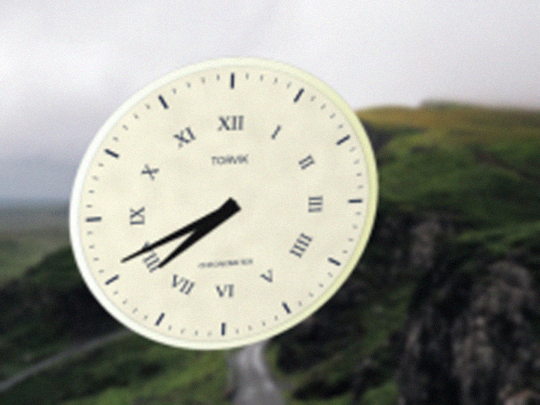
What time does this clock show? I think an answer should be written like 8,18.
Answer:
7,41
